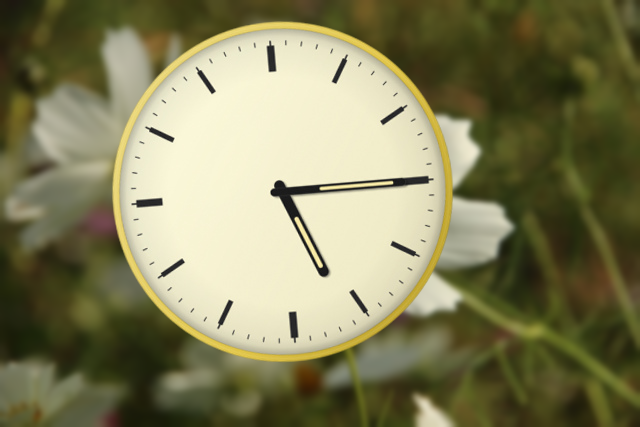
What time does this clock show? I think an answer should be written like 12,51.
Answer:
5,15
